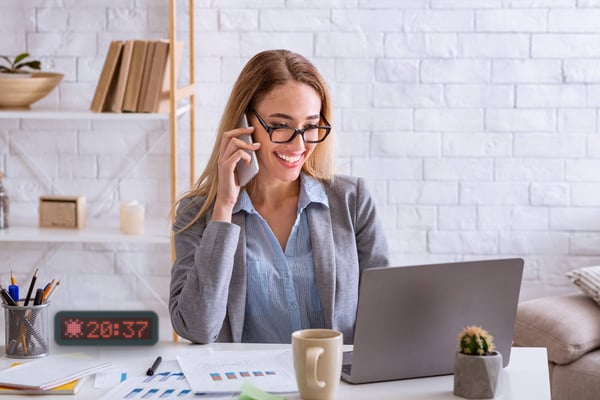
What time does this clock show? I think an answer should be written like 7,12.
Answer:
20,37
